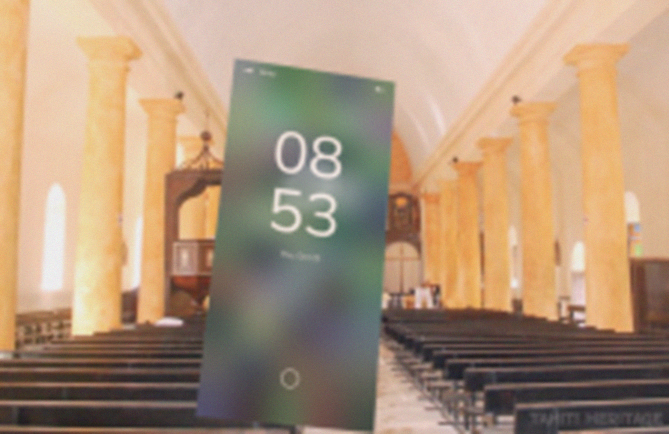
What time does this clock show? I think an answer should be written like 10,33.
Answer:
8,53
